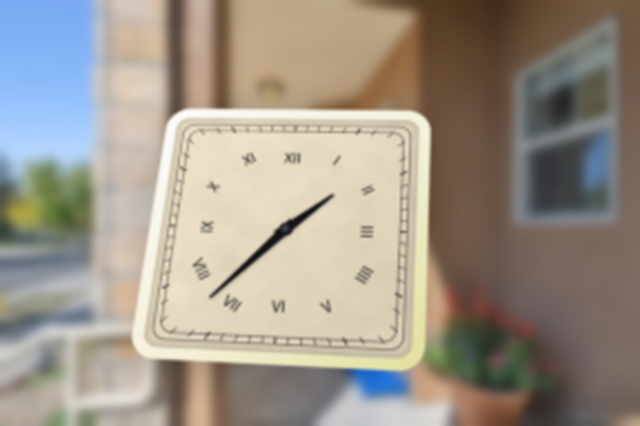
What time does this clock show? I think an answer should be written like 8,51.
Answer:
1,37
